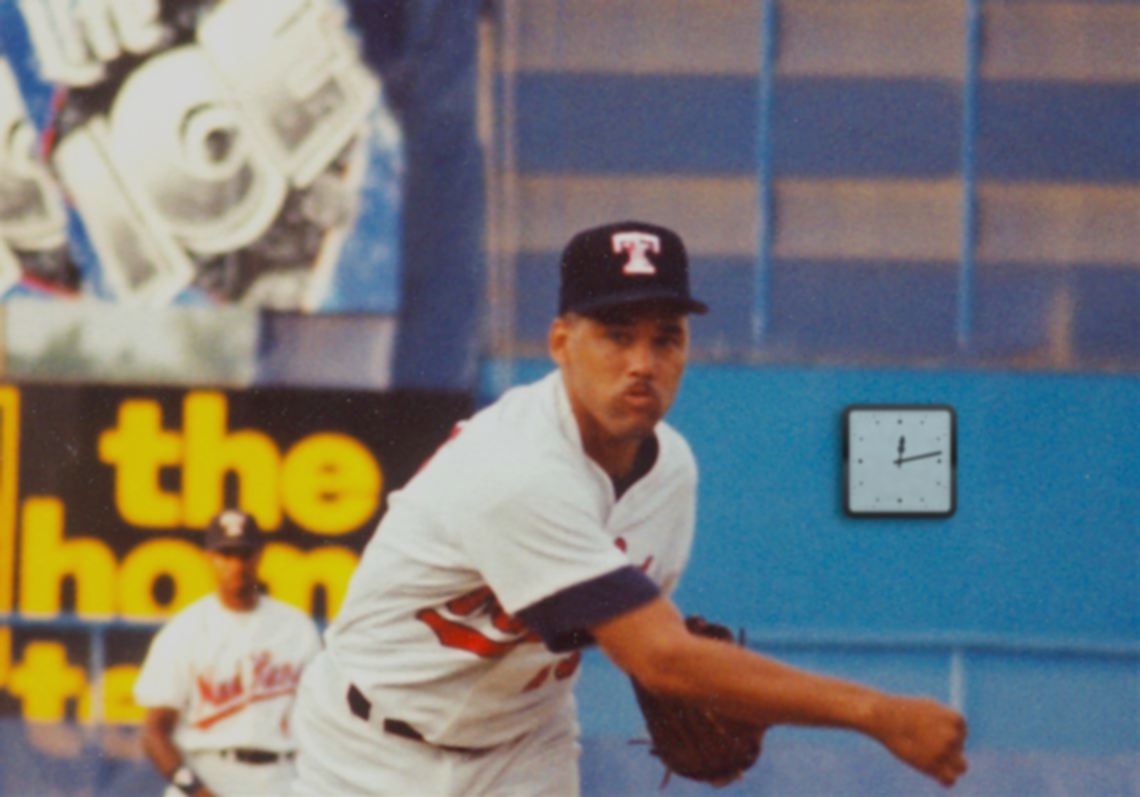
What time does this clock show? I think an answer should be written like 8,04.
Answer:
12,13
